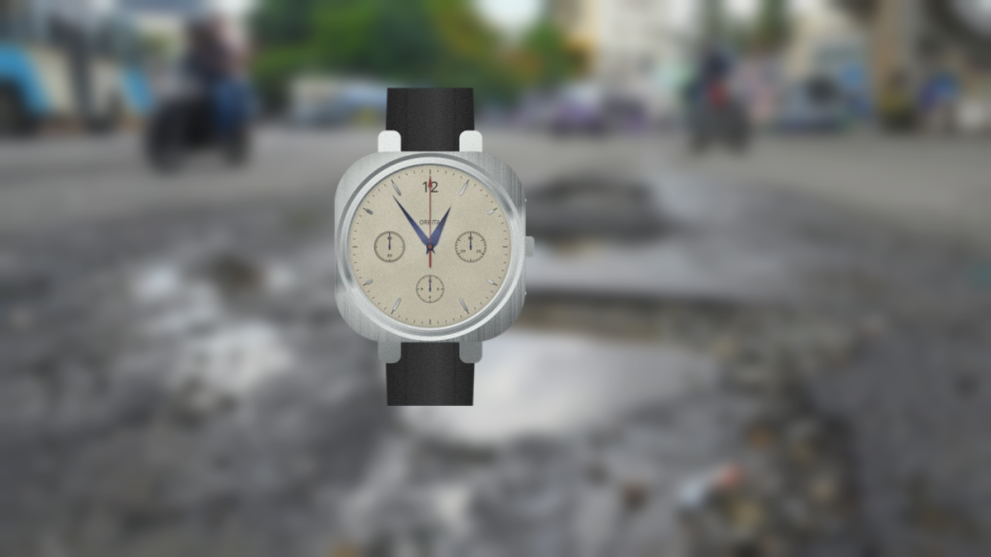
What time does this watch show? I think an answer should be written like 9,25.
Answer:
12,54
